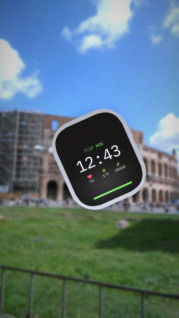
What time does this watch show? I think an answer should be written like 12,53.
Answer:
12,43
